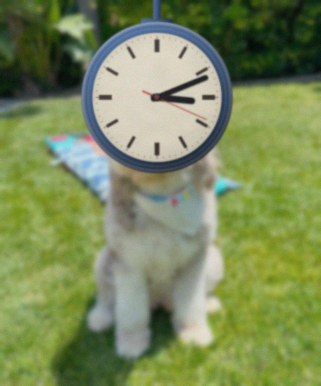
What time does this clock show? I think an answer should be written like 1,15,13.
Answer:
3,11,19
